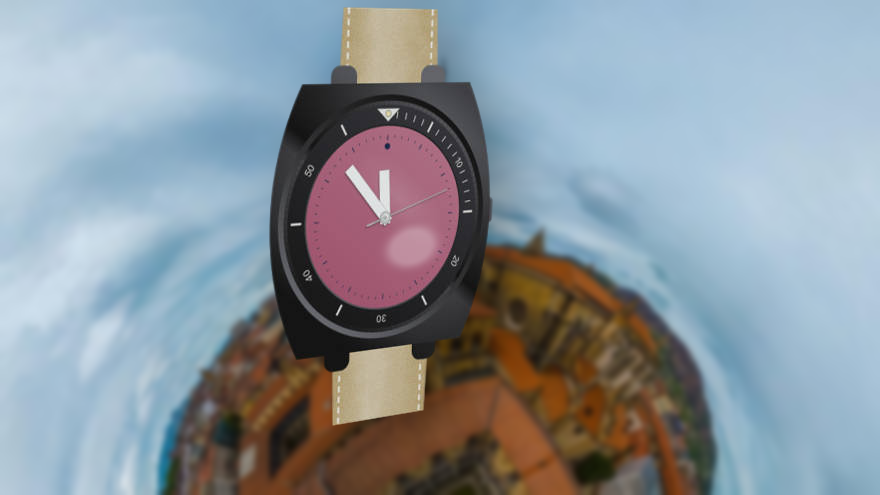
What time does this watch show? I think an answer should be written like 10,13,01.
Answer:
11,53,12
